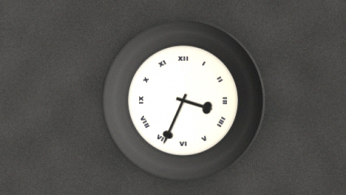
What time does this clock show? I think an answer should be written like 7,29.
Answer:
3,34
